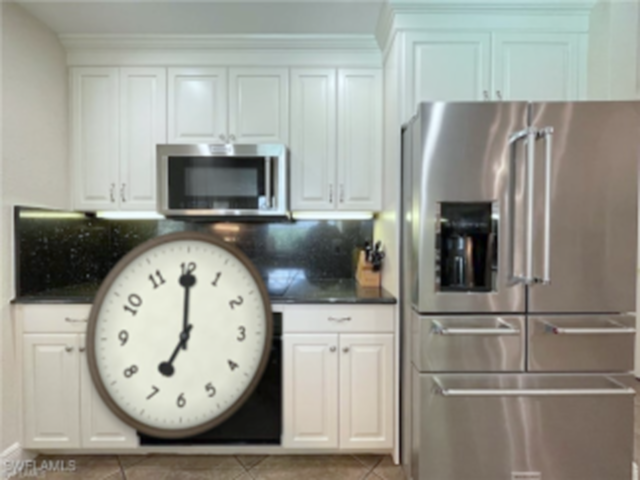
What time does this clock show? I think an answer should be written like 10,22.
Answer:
7,00
